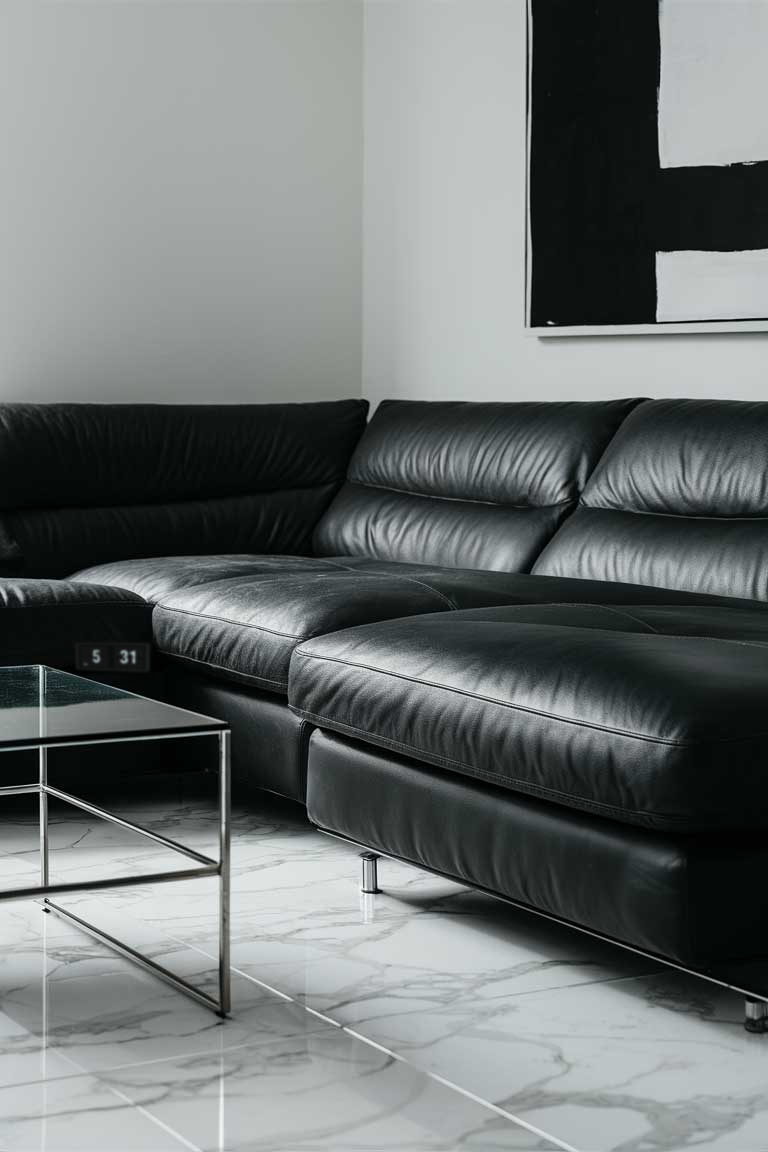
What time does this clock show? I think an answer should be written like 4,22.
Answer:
5,31
